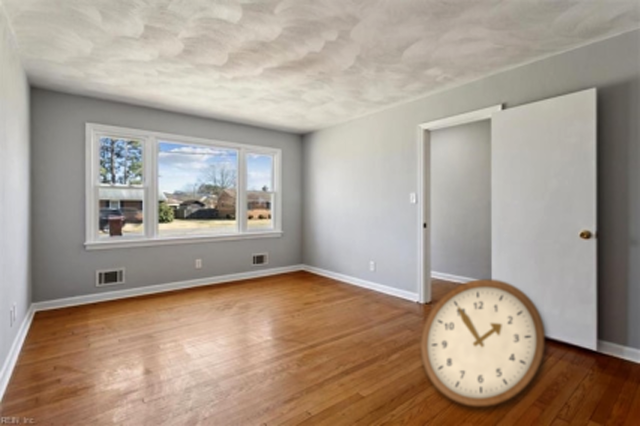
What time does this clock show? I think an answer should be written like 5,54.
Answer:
1,55
